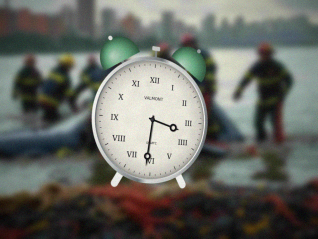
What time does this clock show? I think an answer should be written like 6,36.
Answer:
3,31
